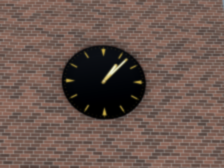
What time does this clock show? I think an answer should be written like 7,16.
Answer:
1,07
